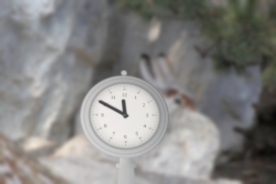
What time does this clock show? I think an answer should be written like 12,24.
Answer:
11,50
